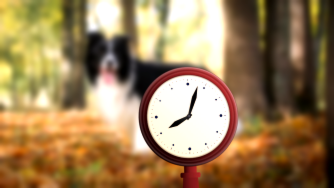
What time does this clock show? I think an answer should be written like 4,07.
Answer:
8,03
